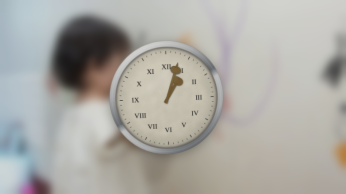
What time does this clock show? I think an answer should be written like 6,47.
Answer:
1,03
